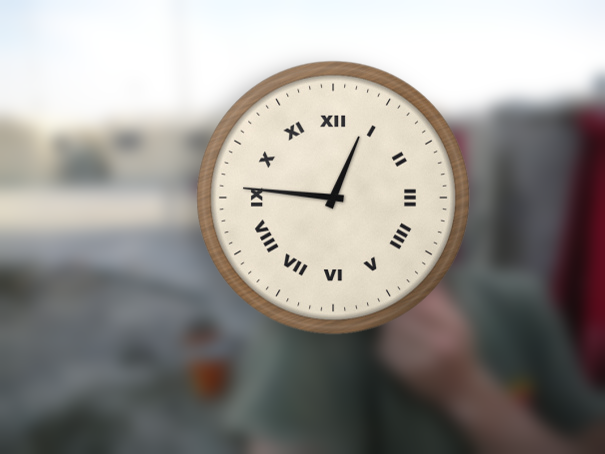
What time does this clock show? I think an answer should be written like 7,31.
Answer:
12,46
